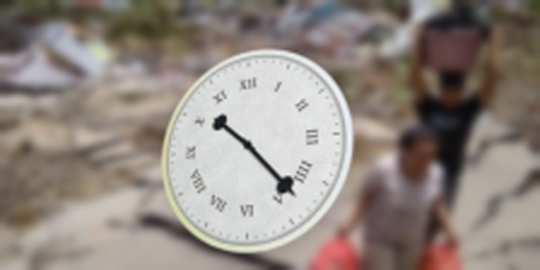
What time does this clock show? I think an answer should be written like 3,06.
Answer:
10,23
